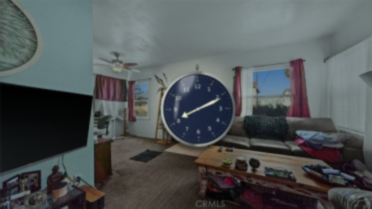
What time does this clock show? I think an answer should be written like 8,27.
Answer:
8,11
